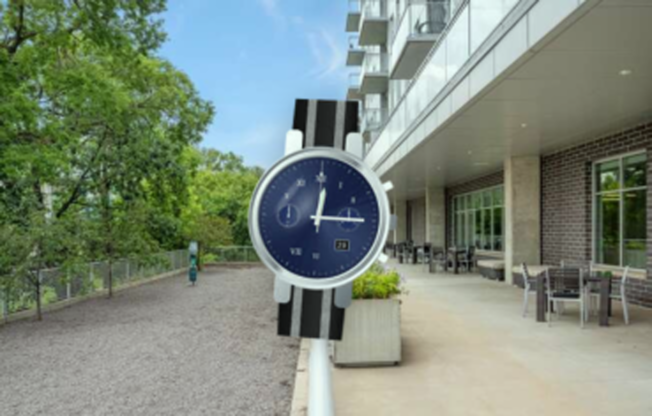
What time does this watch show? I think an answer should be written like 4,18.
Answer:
12,15
